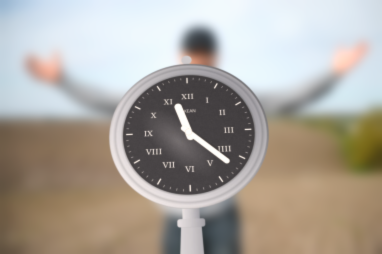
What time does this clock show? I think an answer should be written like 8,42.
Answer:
11,22
